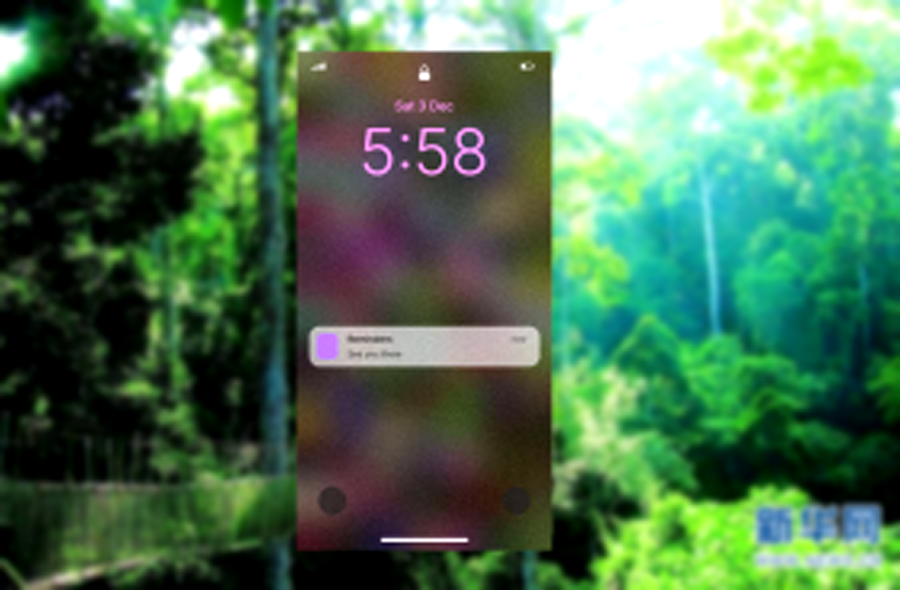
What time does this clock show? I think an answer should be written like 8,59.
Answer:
5,58
